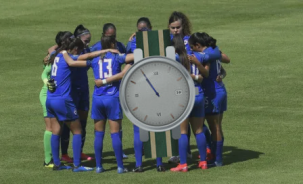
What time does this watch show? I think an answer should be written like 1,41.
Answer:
10,55
